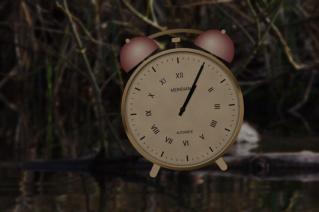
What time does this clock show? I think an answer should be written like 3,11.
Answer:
1,05
